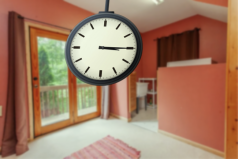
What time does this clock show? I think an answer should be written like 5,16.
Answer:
3,15
